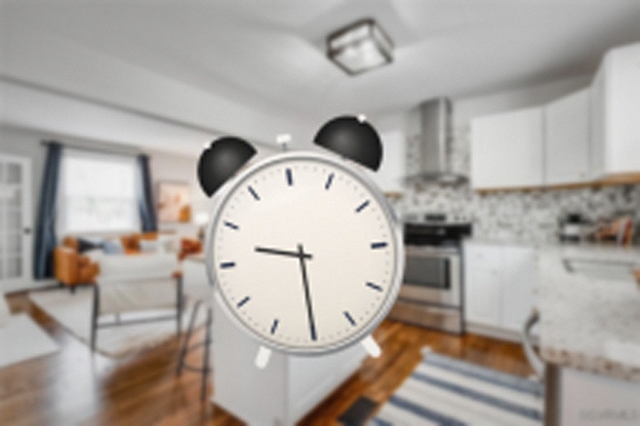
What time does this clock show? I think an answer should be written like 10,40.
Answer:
9,30
